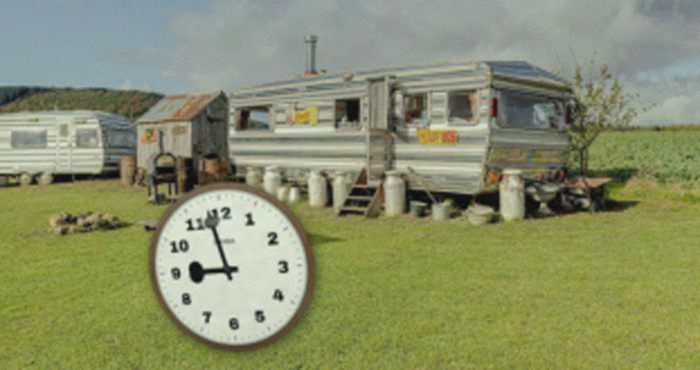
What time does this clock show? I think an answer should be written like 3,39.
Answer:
8,58
